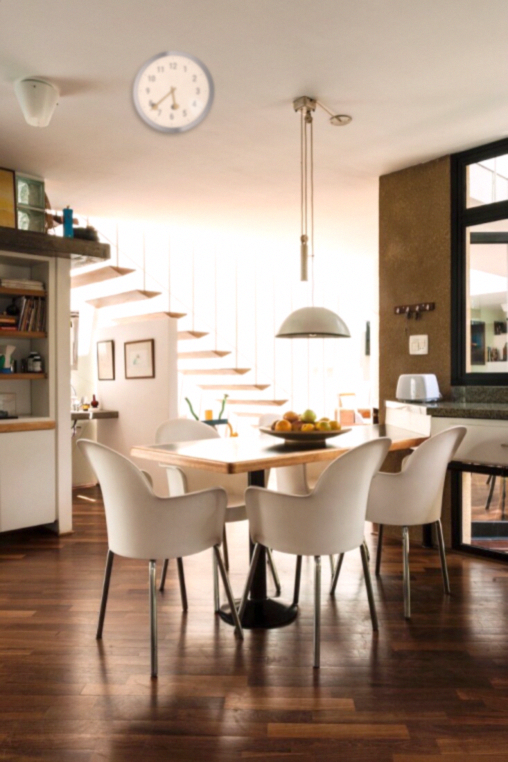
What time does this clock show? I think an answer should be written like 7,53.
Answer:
5,38
